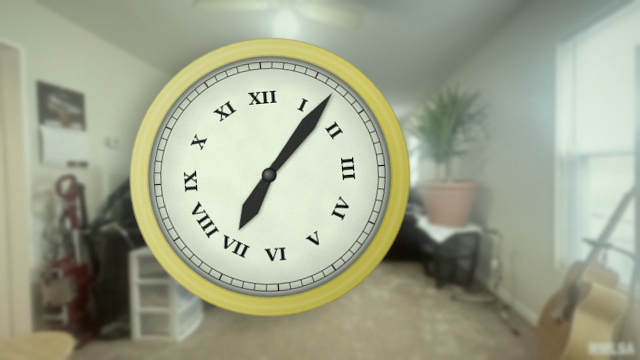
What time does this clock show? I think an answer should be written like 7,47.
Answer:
7,07
